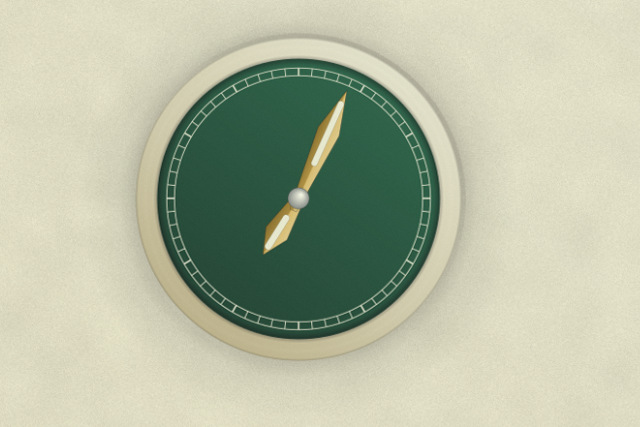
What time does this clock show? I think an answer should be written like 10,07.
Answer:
7,04
